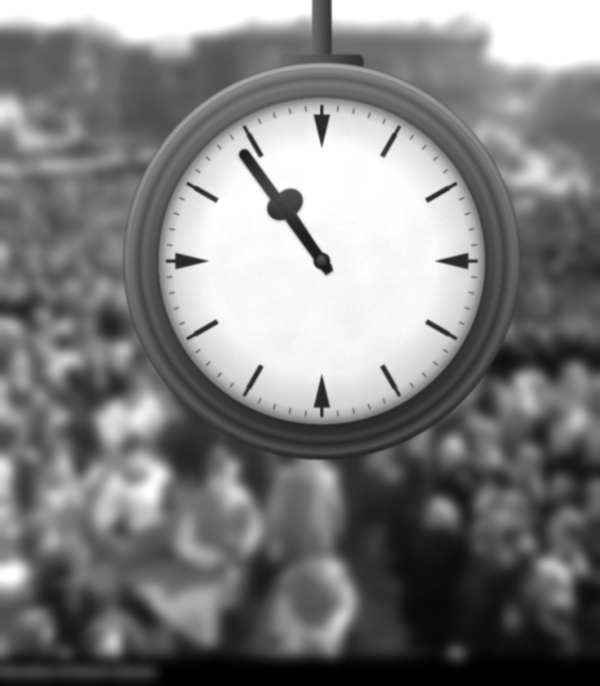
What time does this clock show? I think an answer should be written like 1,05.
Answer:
10,54
